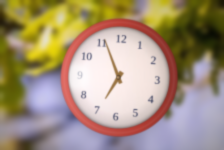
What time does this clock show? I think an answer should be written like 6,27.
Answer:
6,56
